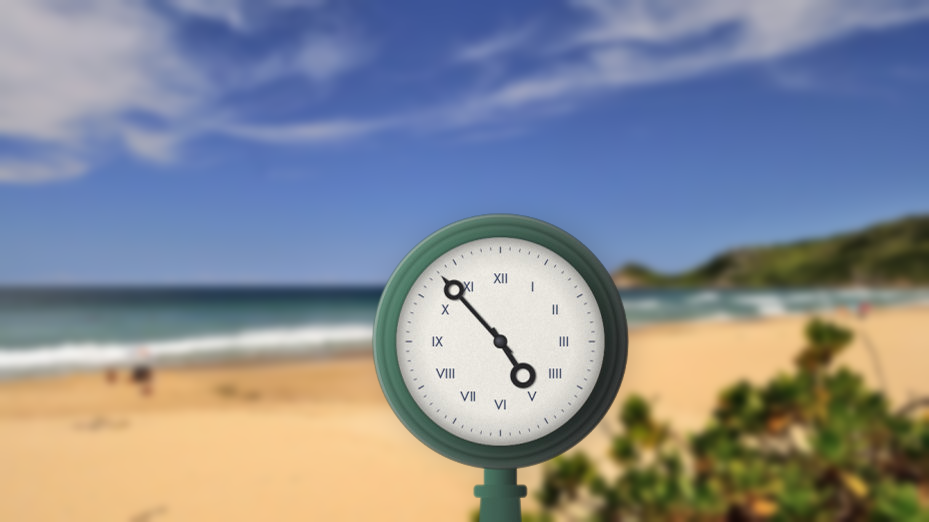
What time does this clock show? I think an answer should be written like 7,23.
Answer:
4,53
